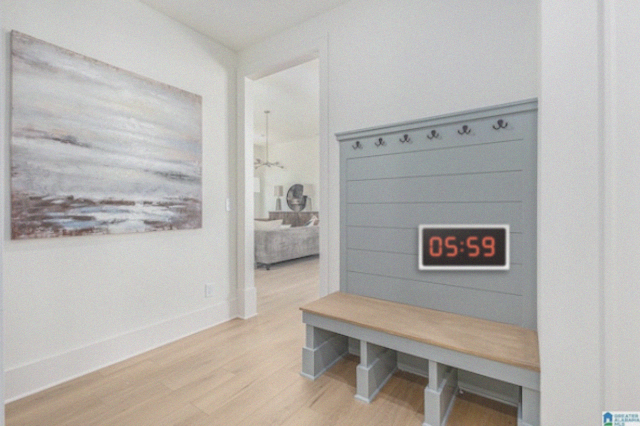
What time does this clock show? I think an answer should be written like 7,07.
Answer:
5,59
